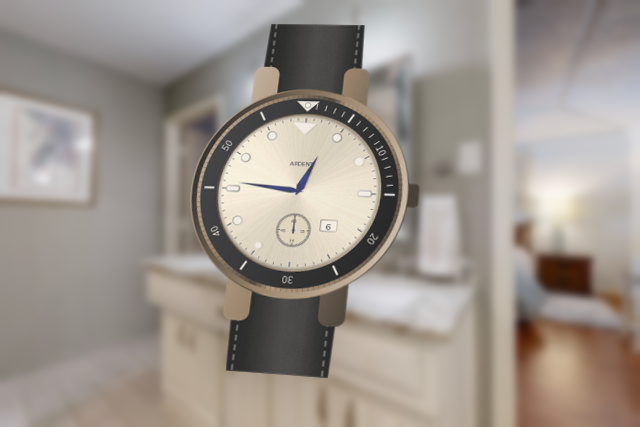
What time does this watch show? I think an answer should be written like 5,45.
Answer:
12,46
